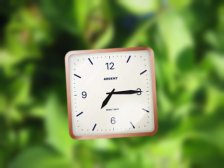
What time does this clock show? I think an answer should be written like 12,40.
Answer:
7,15
